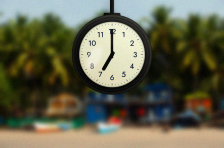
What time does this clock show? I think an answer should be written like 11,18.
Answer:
7,00
